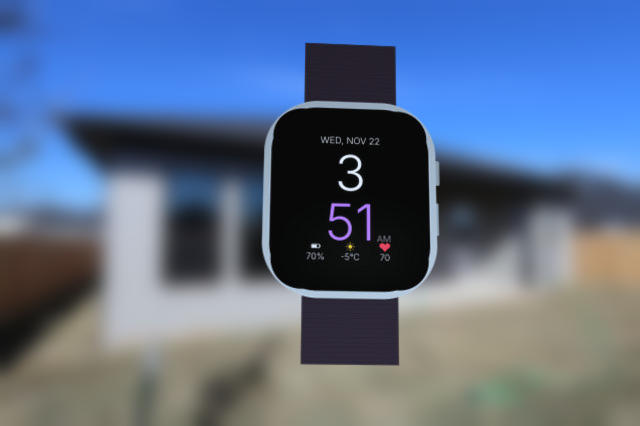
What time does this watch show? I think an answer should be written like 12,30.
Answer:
3,51
